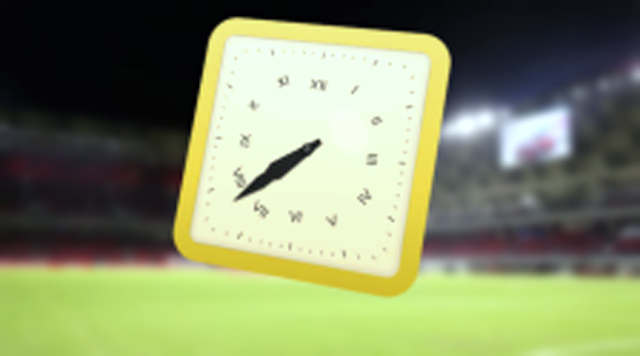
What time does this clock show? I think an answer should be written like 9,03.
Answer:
7,38
